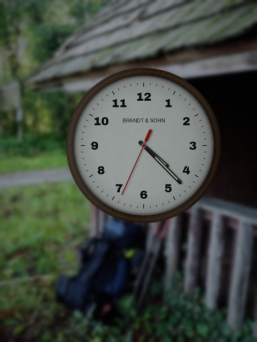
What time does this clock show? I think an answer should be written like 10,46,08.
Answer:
4,22,34
